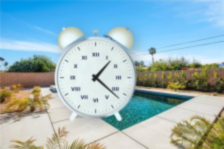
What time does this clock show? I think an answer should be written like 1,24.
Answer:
1,22
